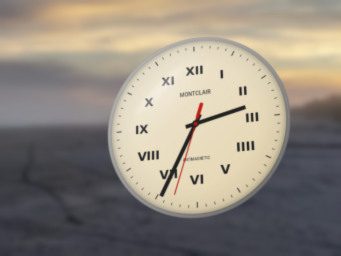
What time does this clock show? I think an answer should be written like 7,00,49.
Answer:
2,34,33
